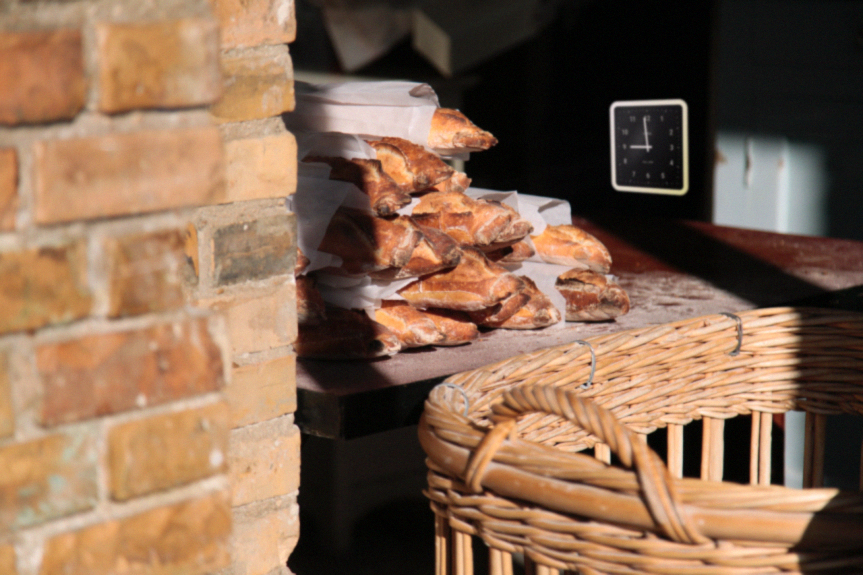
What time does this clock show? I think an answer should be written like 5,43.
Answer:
8,59
